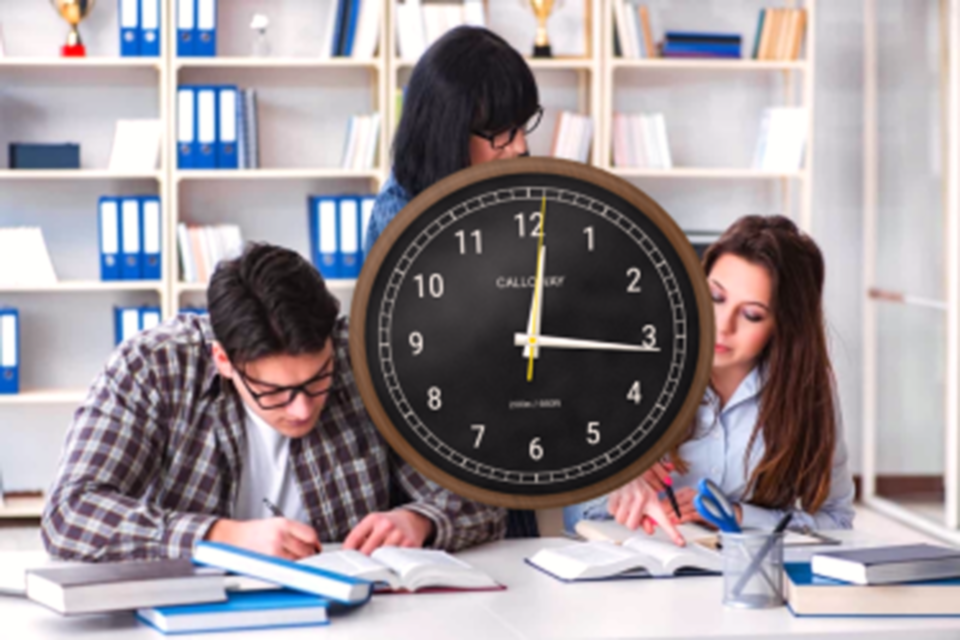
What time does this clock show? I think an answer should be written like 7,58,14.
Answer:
12,16,01
